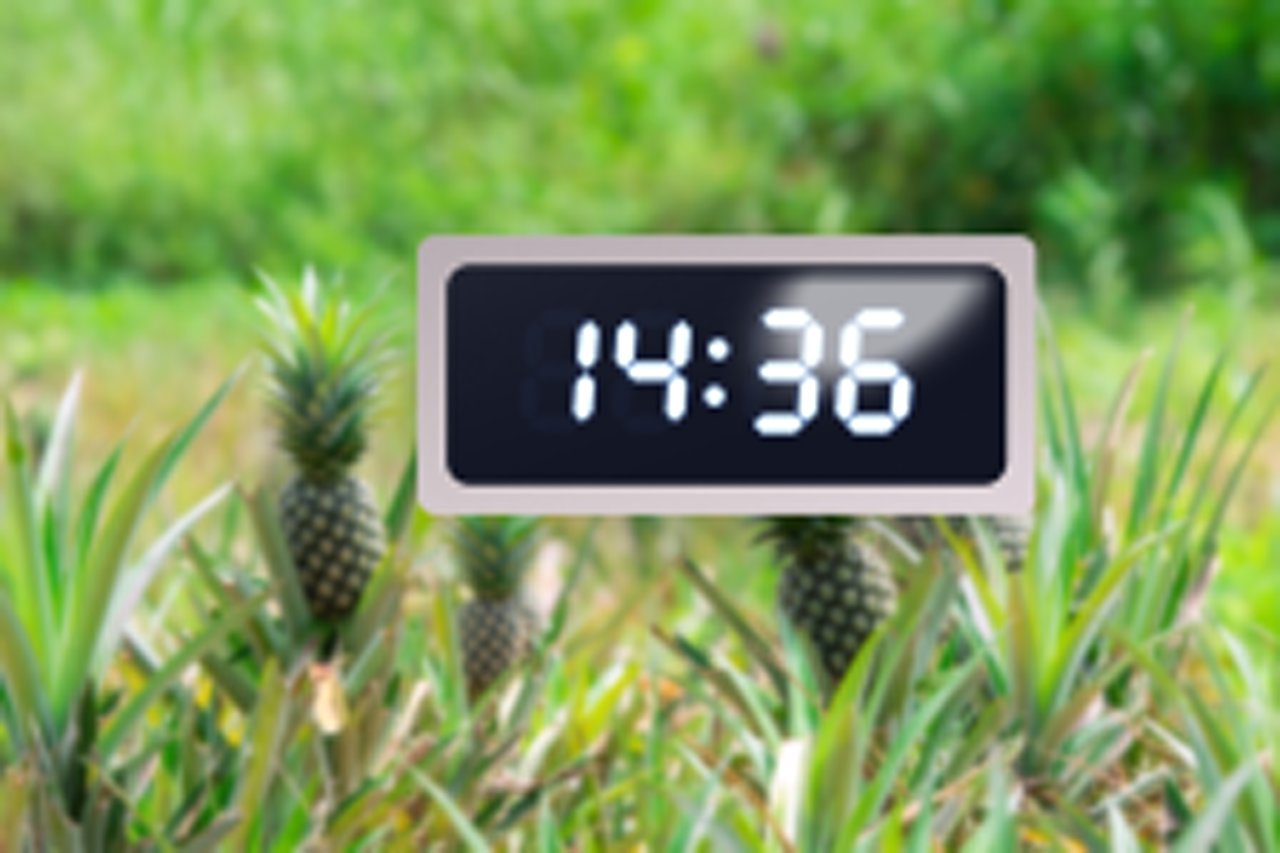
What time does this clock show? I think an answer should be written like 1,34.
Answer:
14,36
